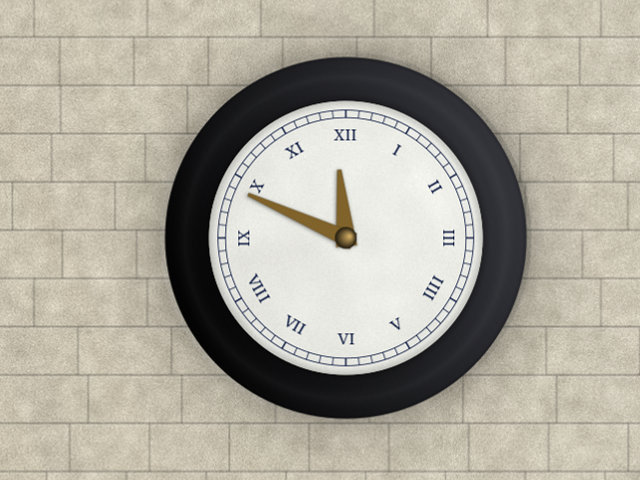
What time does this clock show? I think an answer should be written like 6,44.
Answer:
11,49
